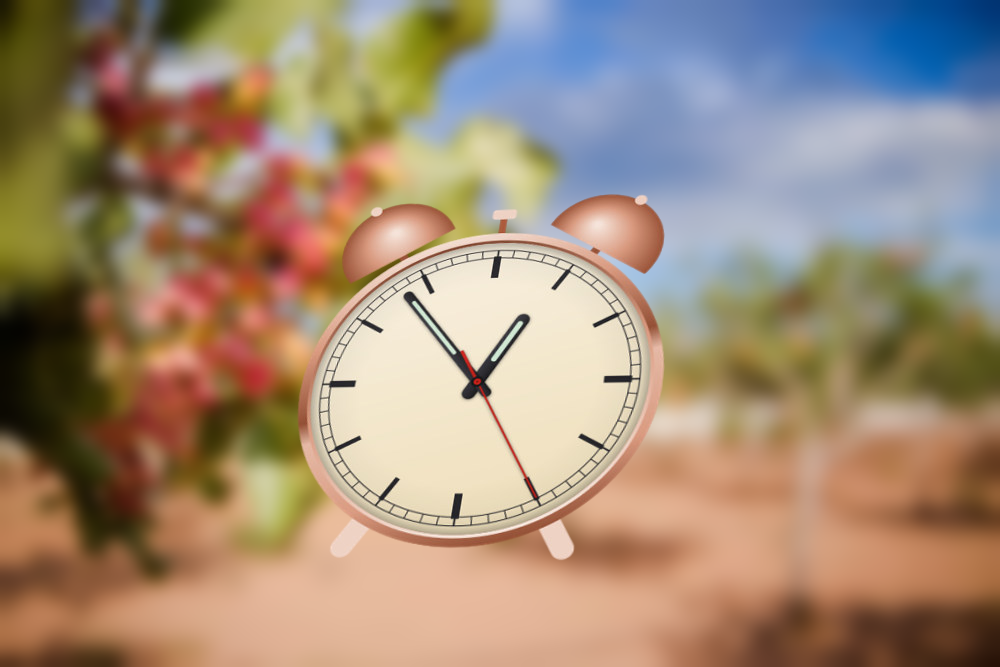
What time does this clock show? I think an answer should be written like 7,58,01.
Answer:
12,53,25
